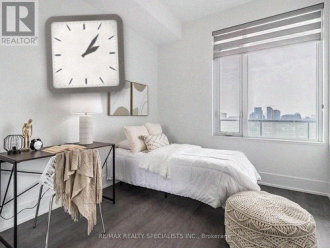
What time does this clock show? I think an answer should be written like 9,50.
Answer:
2,06
